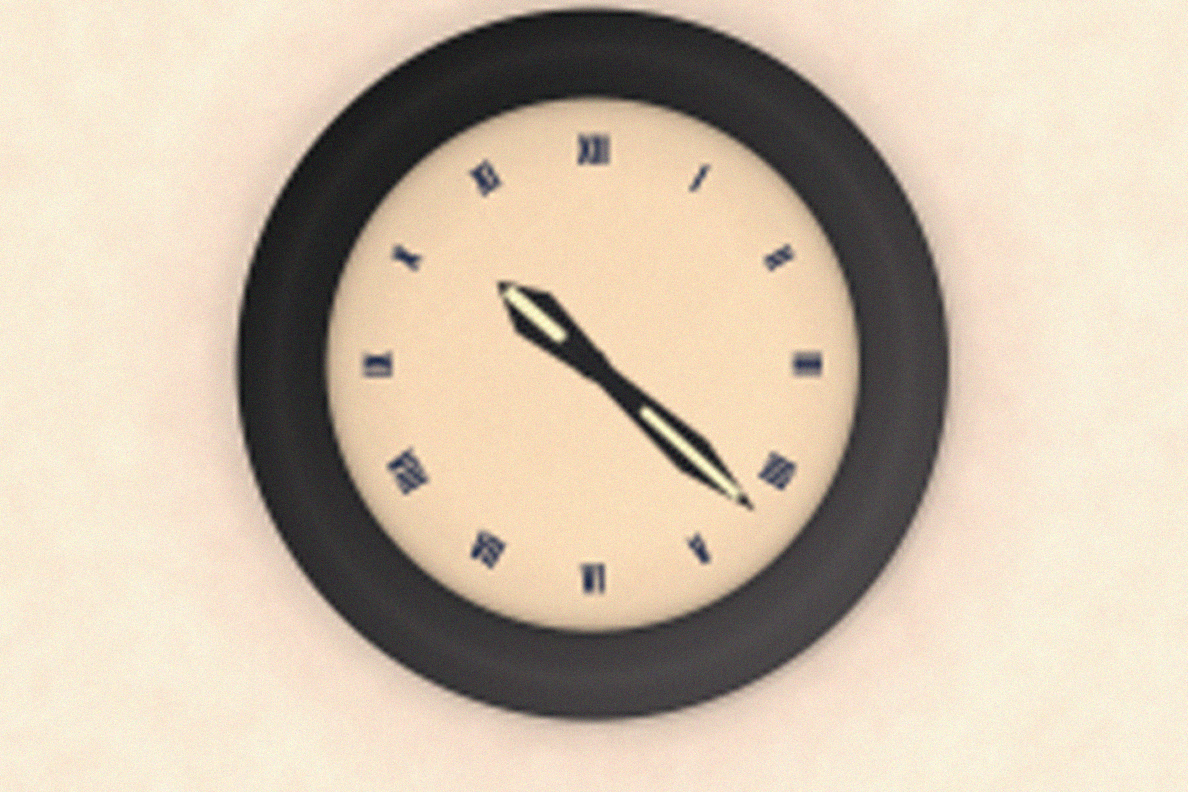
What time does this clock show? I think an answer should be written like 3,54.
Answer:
10,22
